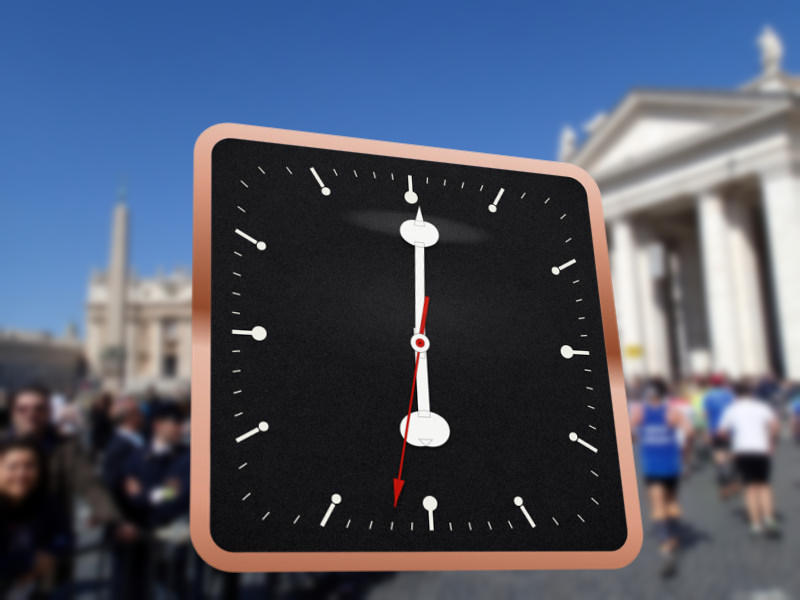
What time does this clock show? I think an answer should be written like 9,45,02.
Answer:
6,00,32
